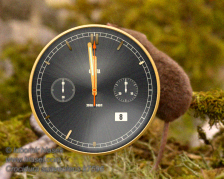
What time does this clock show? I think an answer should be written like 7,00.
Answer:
11,59
